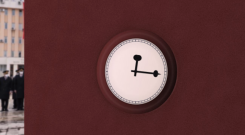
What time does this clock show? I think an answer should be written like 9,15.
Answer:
12,16
